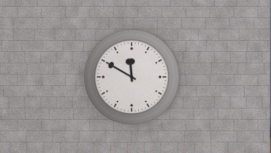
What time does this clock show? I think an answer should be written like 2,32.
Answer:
11,50
